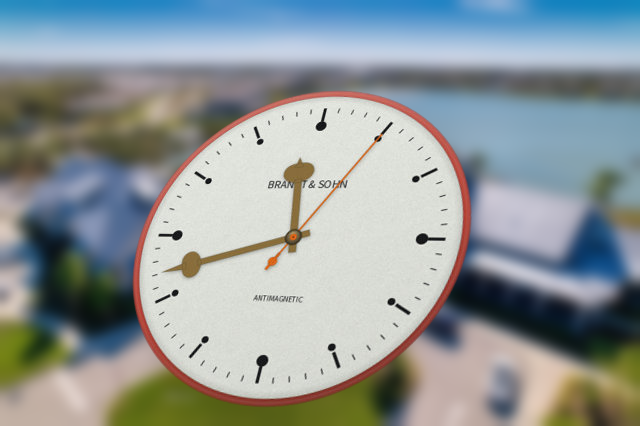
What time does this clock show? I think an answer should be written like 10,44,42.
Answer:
11,42,05
